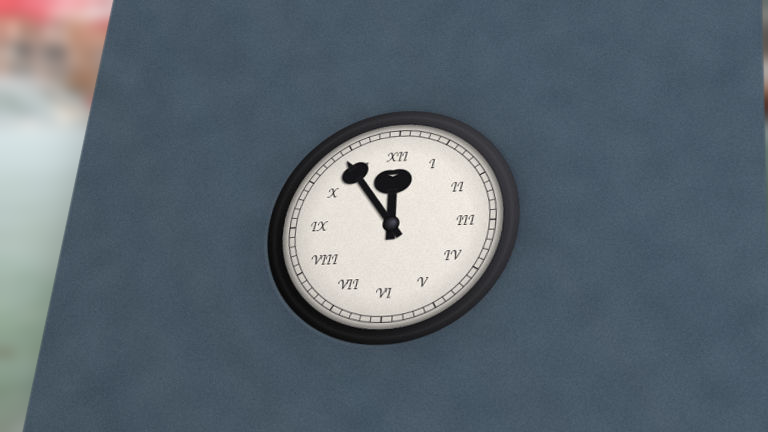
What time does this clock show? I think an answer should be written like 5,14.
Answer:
11,54
